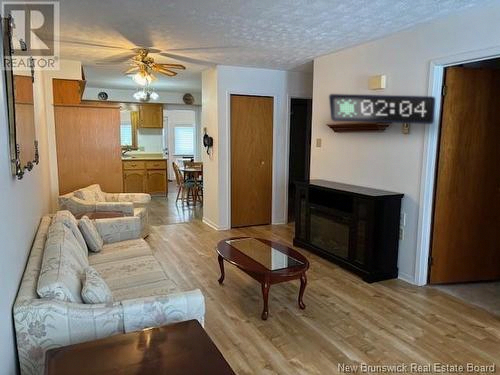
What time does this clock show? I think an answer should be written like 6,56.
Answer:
2,04
